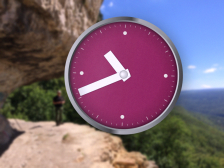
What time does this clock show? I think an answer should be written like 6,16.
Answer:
10,41
